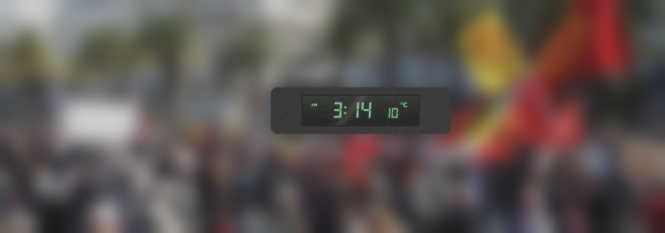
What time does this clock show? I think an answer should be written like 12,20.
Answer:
3,14
